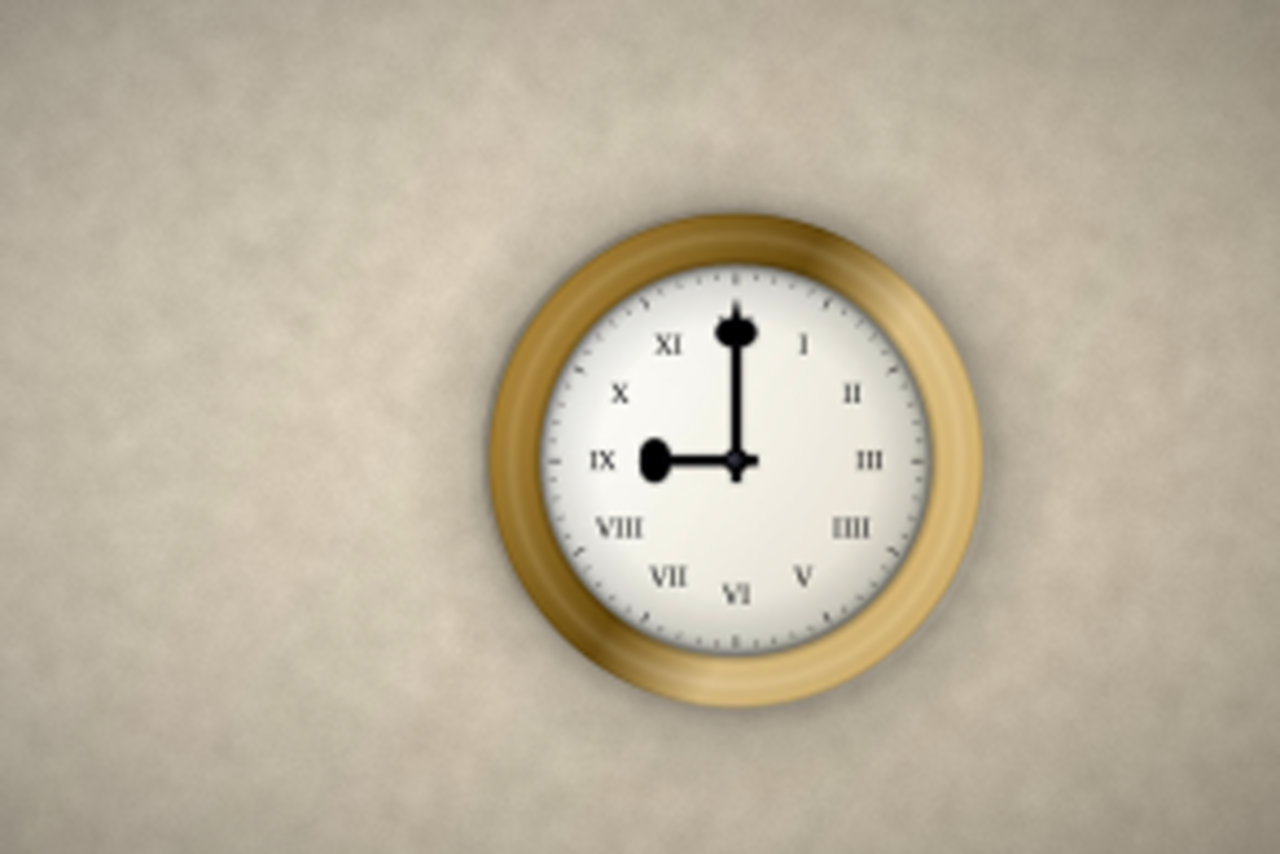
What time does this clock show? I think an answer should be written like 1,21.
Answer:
9,00
